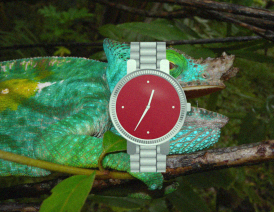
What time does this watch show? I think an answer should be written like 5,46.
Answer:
12,35
